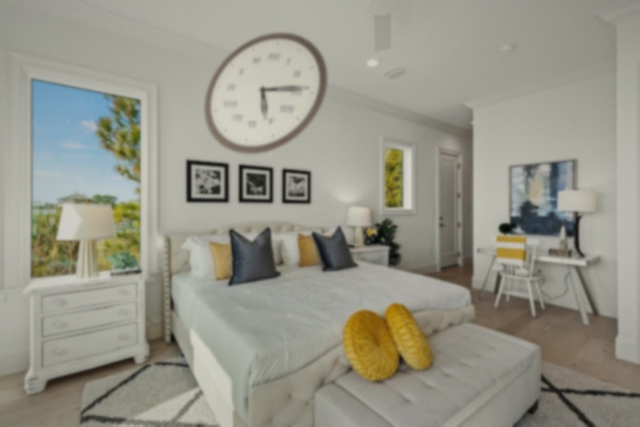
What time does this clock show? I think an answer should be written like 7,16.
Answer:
5,14
